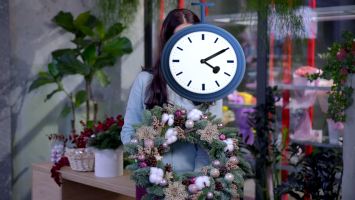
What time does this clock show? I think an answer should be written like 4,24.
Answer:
4,10
